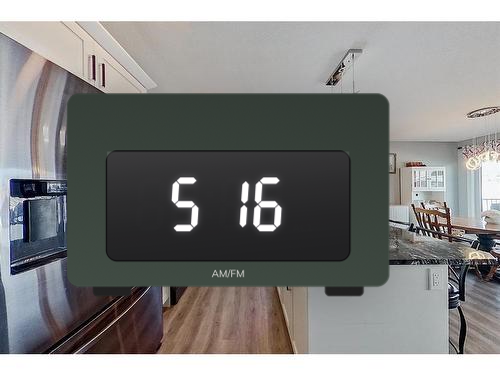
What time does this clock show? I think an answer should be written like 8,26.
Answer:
5,16
